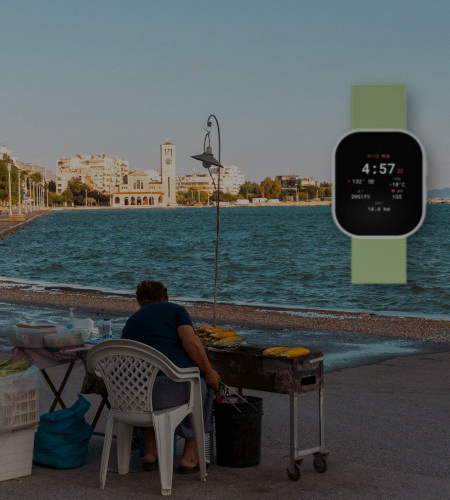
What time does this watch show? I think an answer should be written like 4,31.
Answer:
4,57
